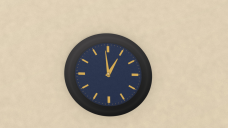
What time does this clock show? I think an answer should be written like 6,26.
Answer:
12,59
